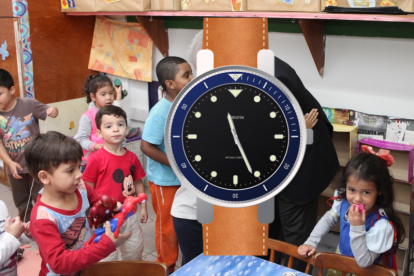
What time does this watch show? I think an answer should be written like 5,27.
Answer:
11,26
